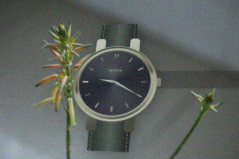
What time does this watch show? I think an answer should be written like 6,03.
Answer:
9,20
